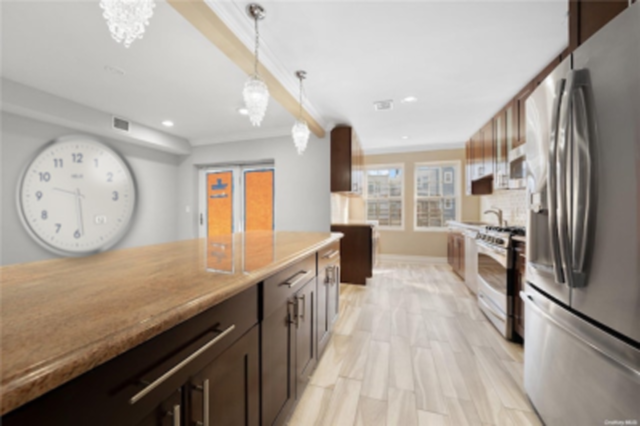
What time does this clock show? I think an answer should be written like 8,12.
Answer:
9,29
